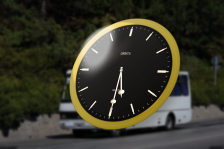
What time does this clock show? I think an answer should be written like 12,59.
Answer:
5,30
